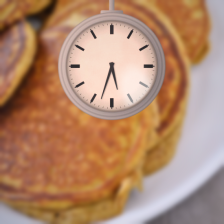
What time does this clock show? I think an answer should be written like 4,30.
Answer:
5,33
